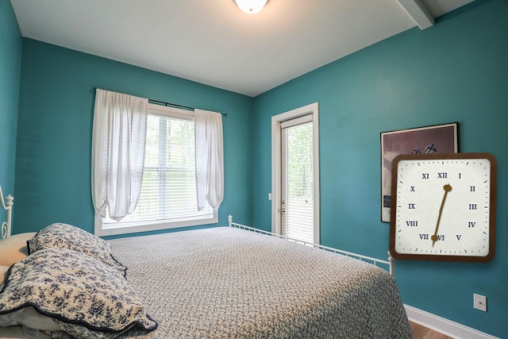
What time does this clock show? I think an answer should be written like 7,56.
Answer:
12,32
